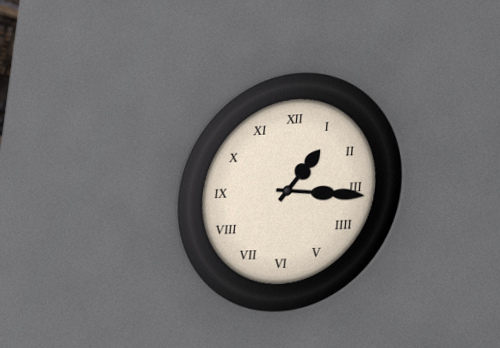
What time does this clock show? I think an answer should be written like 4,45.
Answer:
1,16
